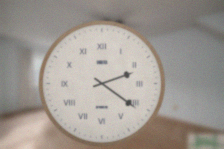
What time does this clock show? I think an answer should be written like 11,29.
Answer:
2,21
